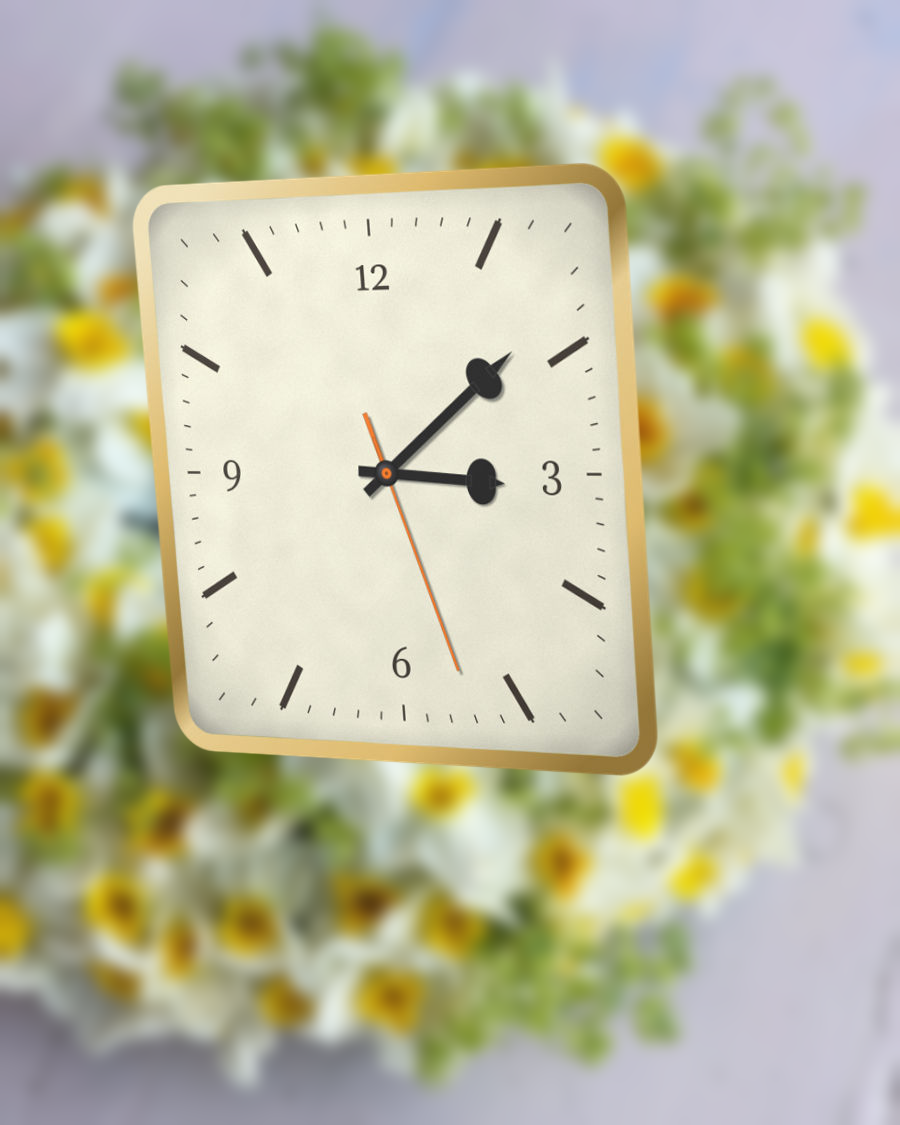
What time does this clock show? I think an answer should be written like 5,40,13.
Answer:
3,08,27
